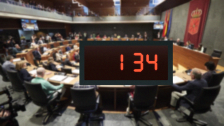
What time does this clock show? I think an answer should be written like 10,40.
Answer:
1,34
